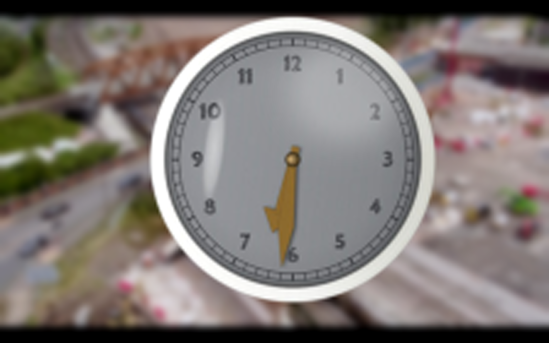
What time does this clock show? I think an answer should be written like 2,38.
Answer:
6,31
